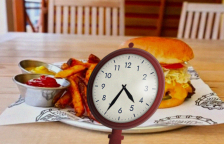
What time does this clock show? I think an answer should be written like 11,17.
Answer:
4,35
